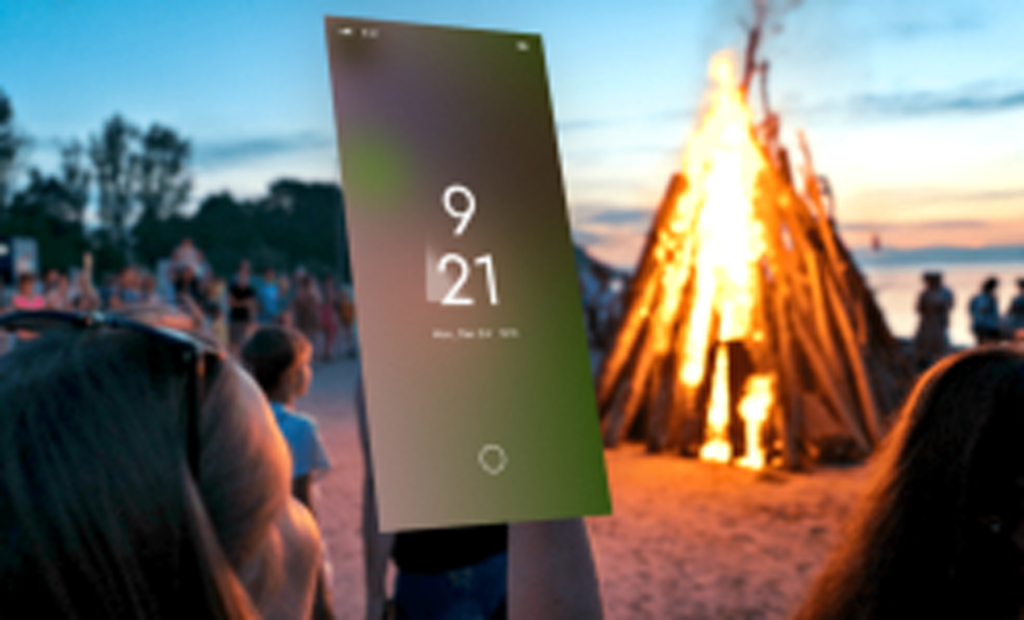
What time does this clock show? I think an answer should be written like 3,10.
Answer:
9,21
